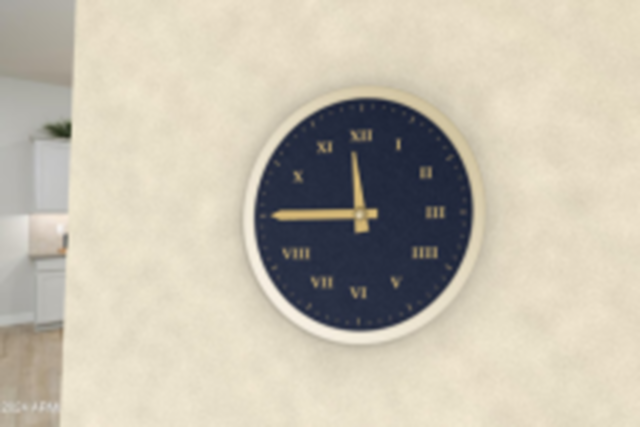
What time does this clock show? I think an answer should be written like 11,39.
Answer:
11,45
